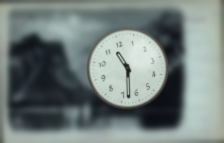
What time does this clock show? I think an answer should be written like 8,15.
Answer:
11,33
